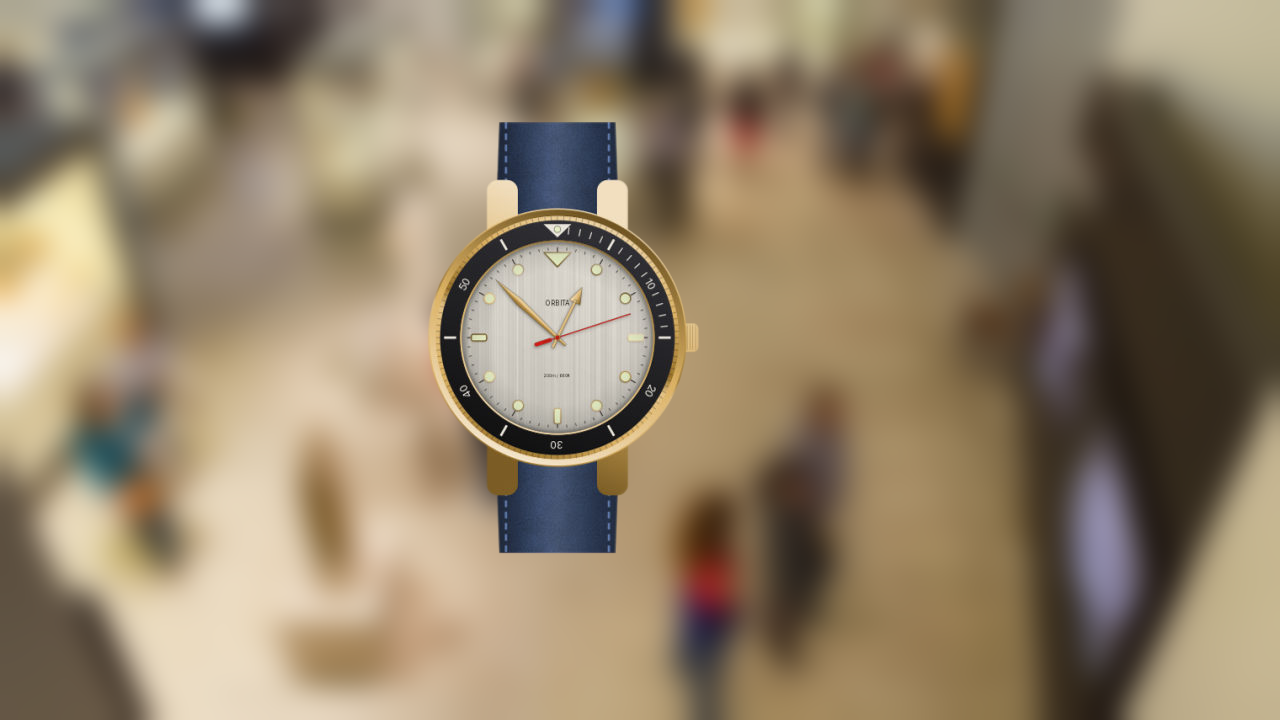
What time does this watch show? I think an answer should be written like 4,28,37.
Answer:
12,52,12
